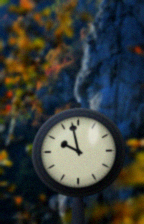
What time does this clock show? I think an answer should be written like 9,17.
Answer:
9,58
